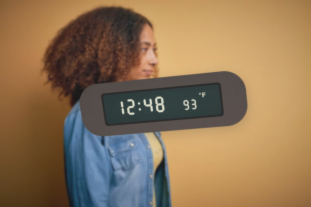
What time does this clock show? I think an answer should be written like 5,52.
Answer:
12,48
